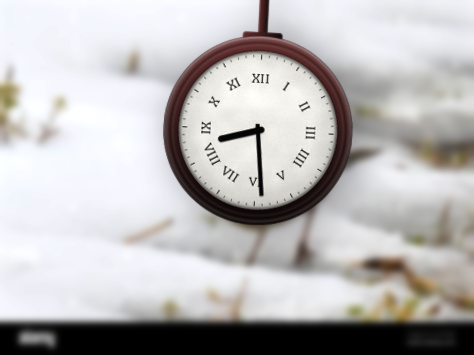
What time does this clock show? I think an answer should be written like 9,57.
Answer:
8,29
